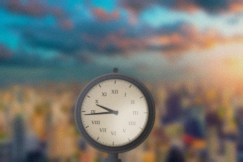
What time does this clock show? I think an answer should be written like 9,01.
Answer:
9,44
